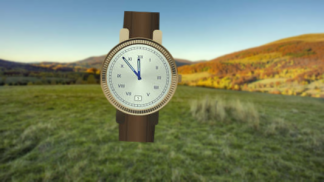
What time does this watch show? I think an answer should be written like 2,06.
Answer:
11,53
